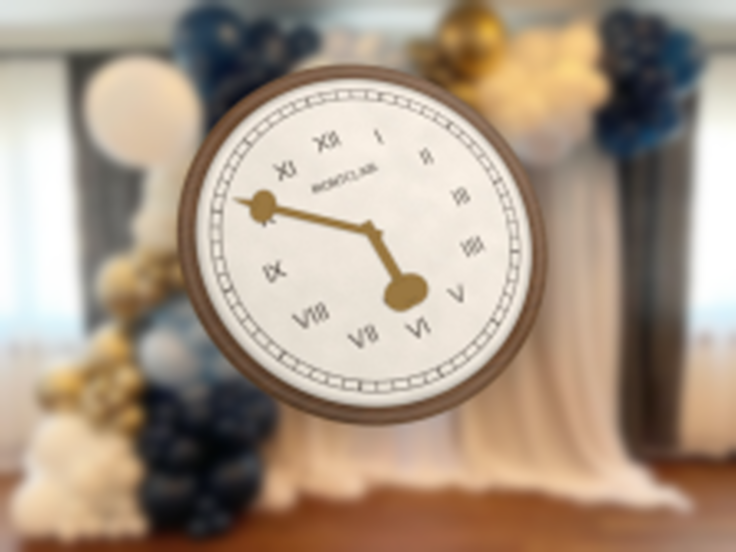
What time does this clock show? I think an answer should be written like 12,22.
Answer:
5,51
